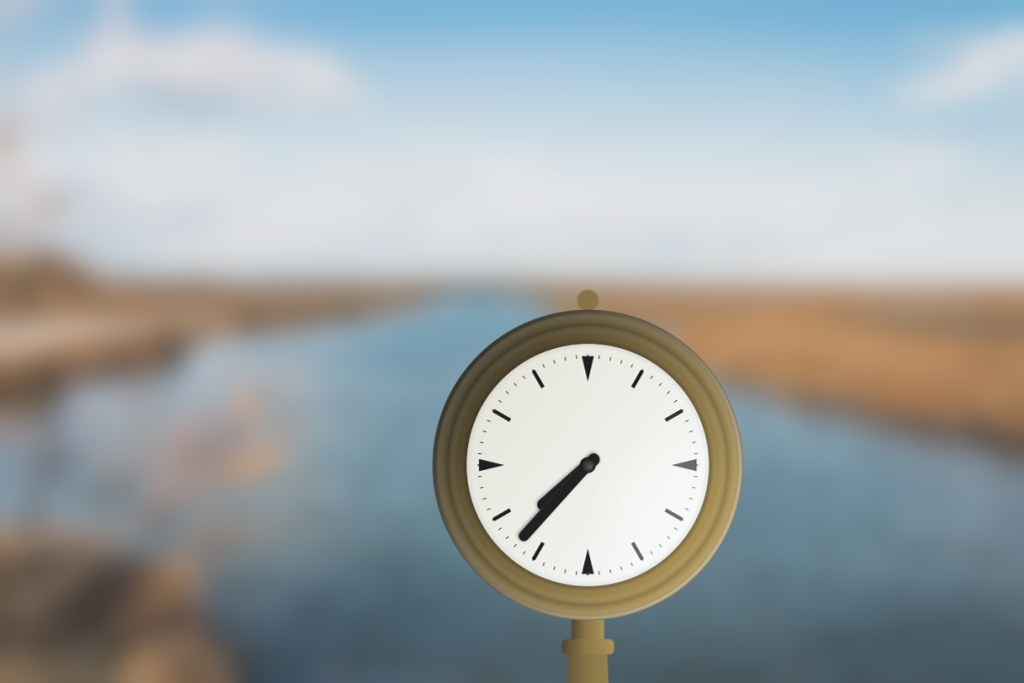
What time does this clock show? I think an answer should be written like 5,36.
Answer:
7,37
